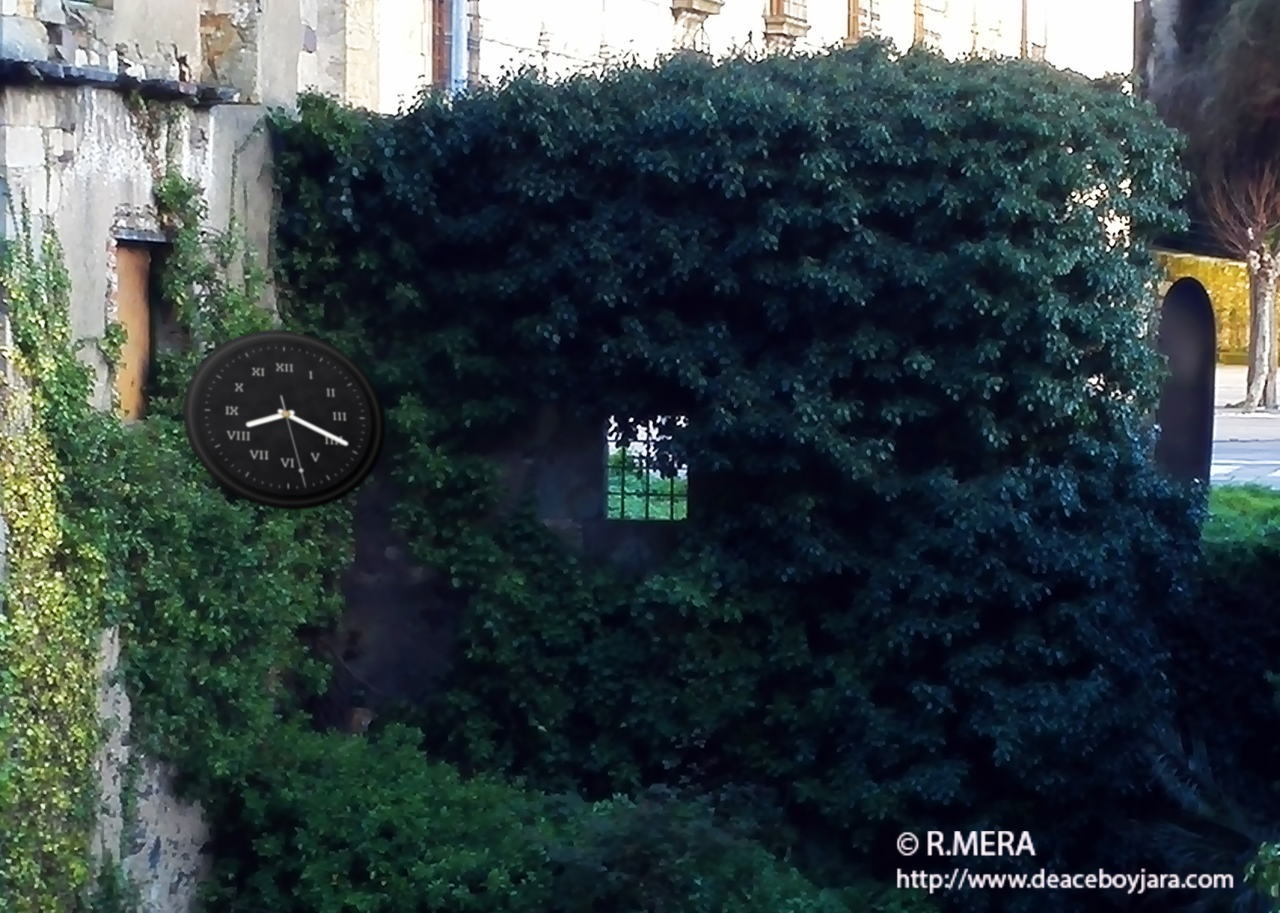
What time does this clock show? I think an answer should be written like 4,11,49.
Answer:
8,19,28
